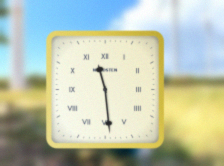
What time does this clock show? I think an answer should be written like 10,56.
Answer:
11,29
